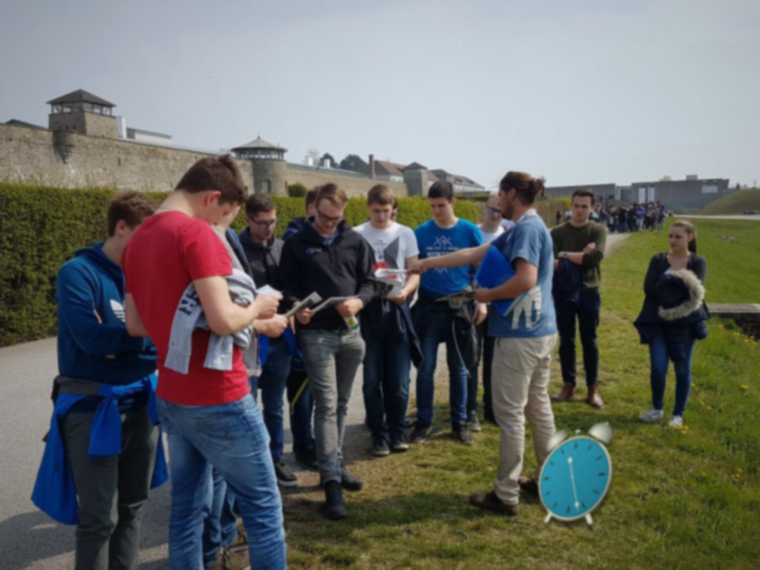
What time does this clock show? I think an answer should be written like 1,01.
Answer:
11,27
